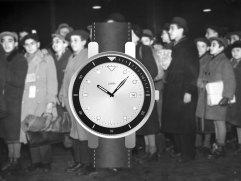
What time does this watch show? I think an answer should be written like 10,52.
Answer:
10,07
